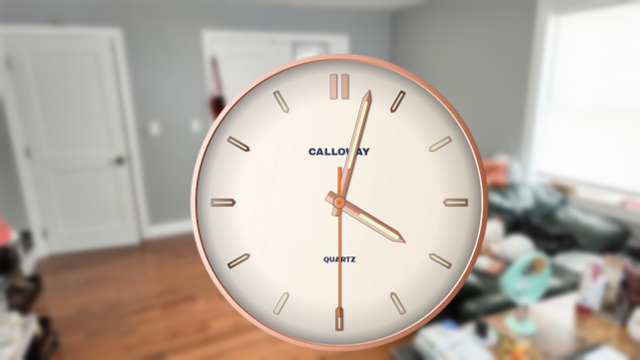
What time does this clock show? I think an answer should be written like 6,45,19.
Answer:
4,02,30
